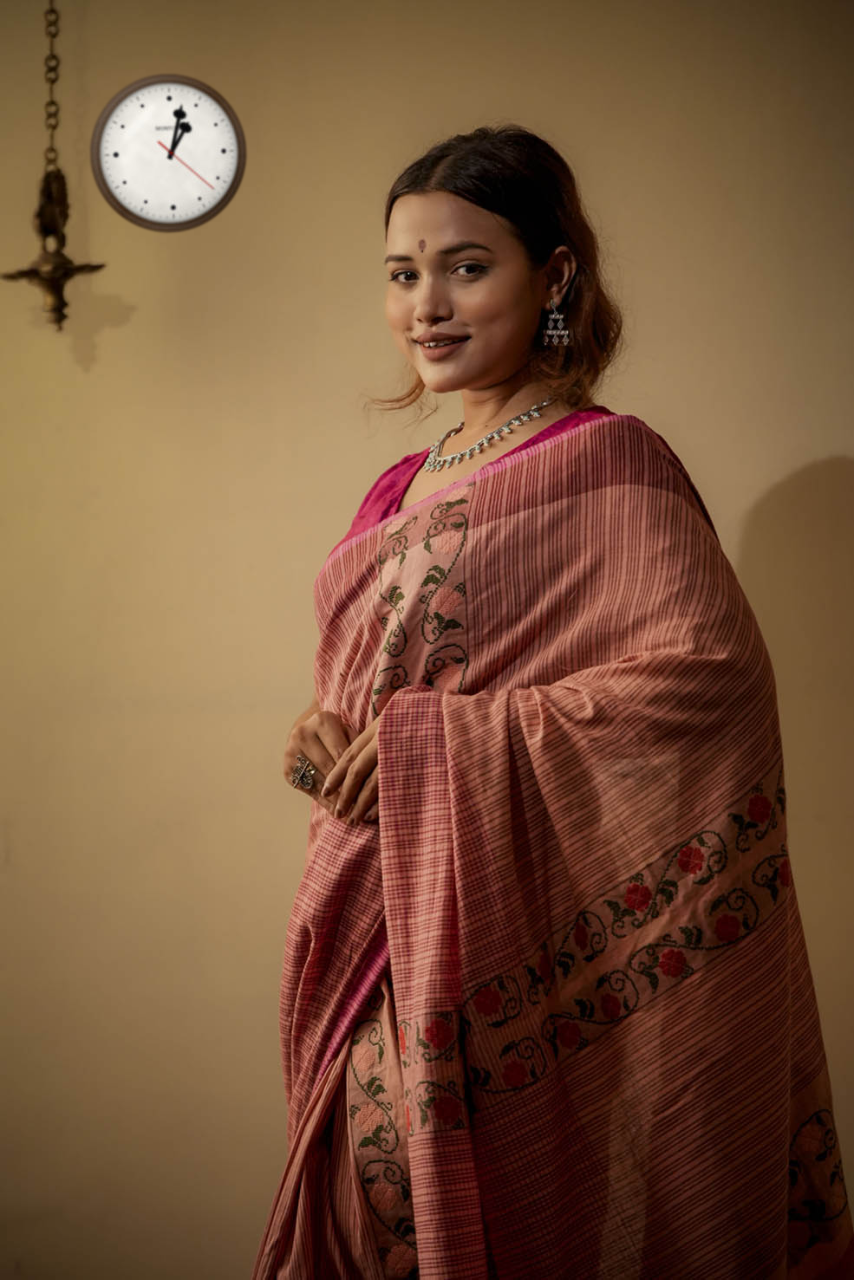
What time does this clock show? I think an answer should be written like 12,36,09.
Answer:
1,02,22
